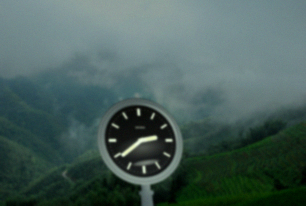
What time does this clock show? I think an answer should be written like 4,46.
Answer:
2,39
